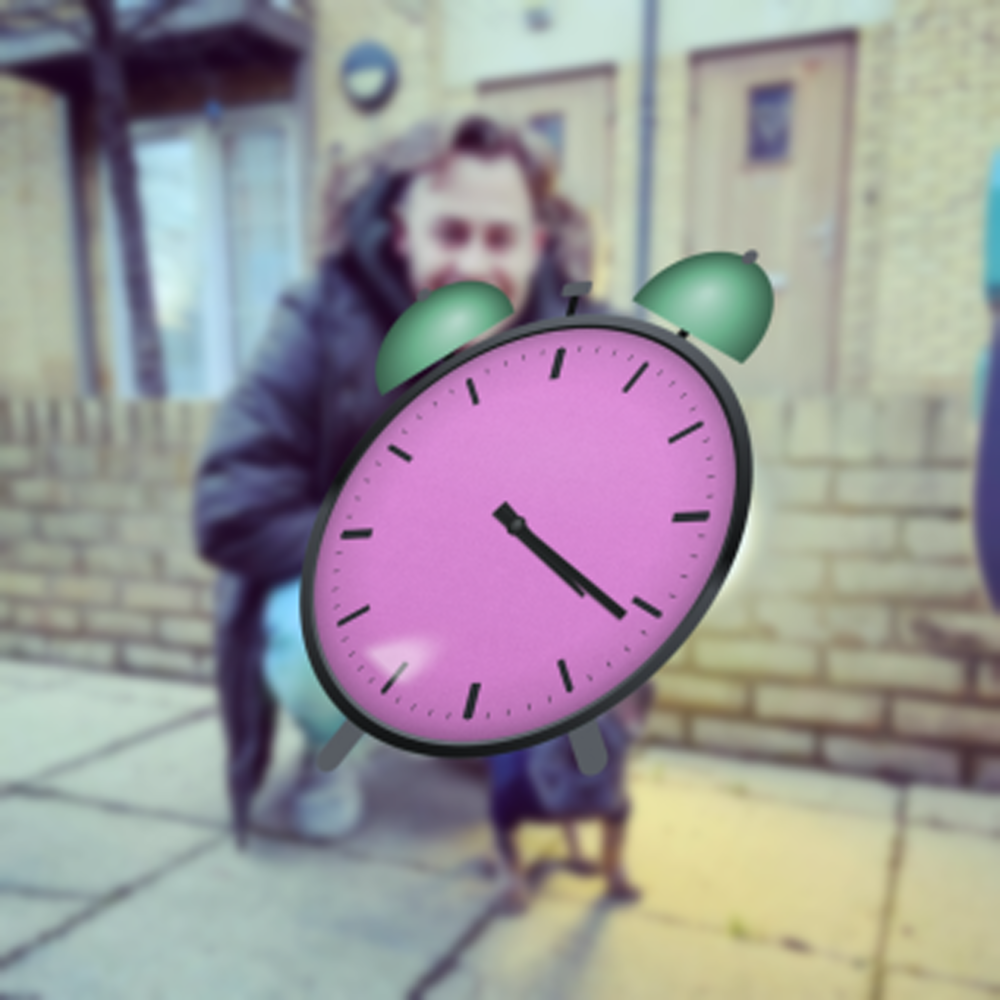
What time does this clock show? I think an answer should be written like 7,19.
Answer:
4,21
